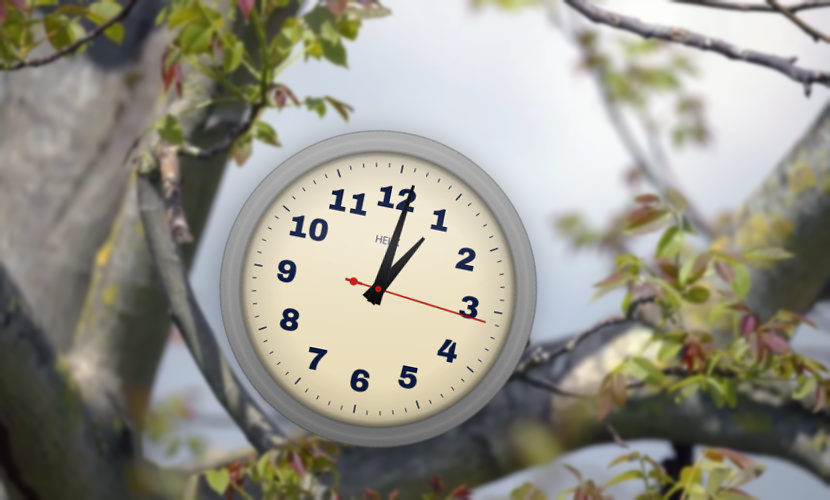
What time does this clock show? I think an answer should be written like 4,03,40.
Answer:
1,01,16
